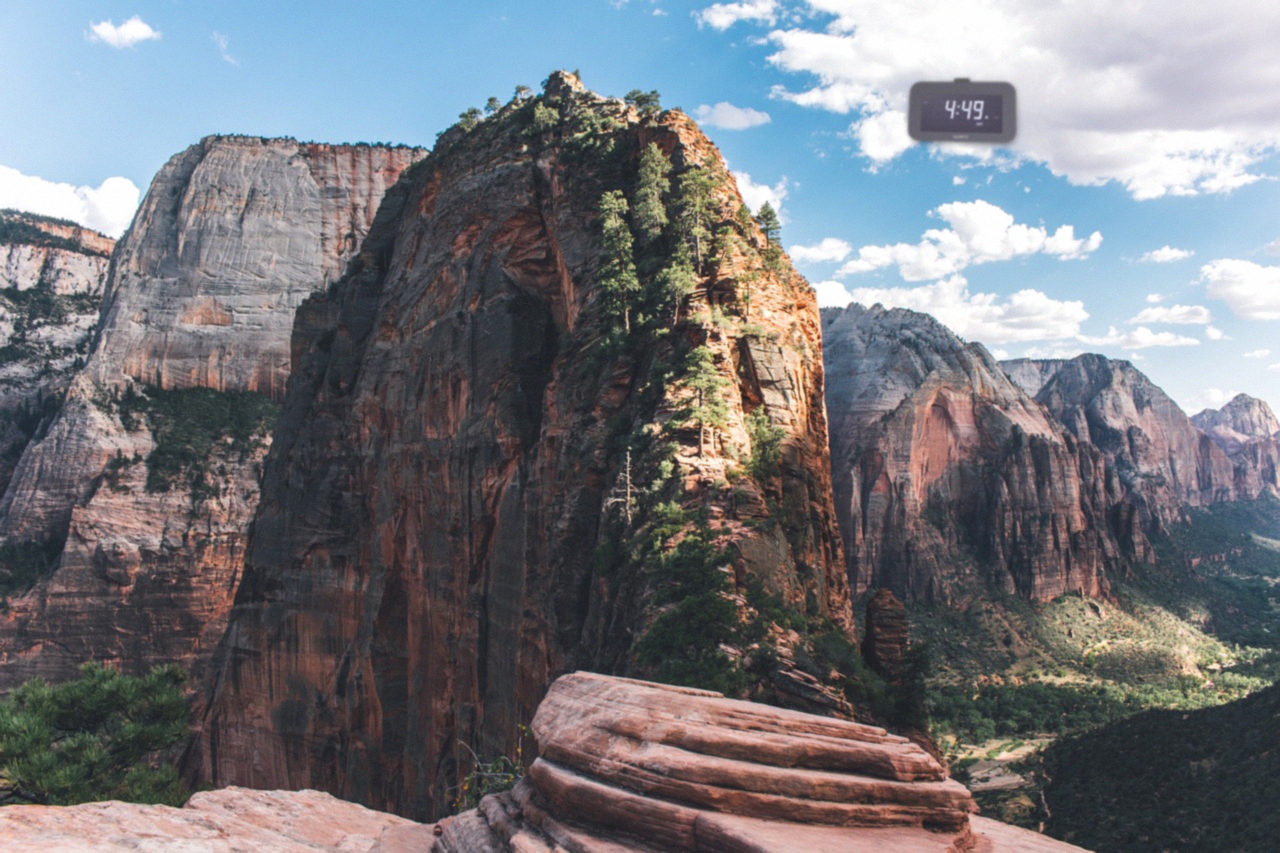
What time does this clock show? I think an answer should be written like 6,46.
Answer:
4,49
